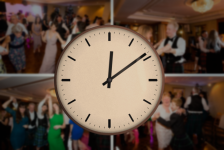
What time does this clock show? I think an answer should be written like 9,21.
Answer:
12,09
